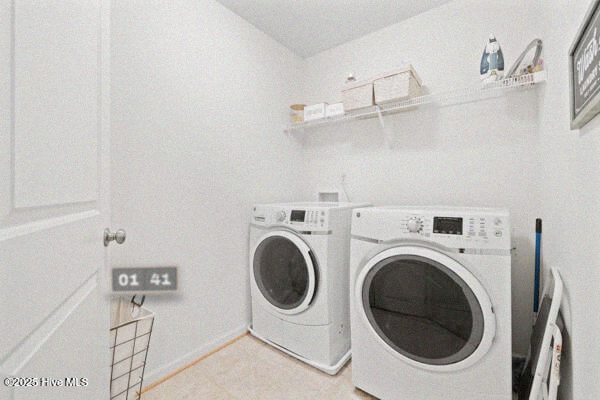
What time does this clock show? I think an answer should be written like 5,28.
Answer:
1,41
